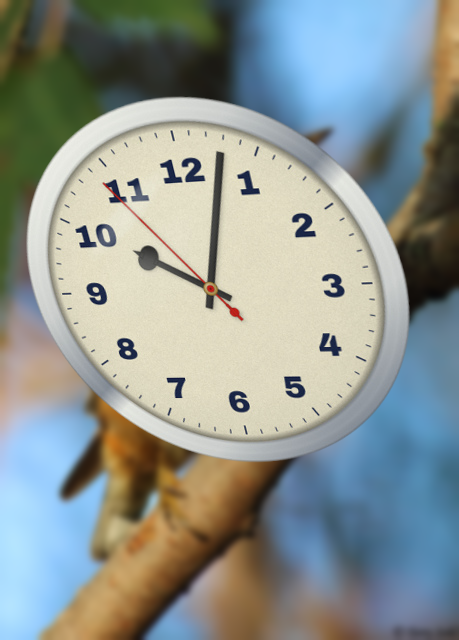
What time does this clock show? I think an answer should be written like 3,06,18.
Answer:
10,02,54
